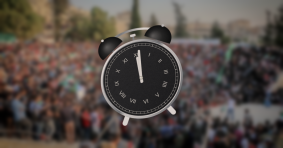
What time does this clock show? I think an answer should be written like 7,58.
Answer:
12,01
